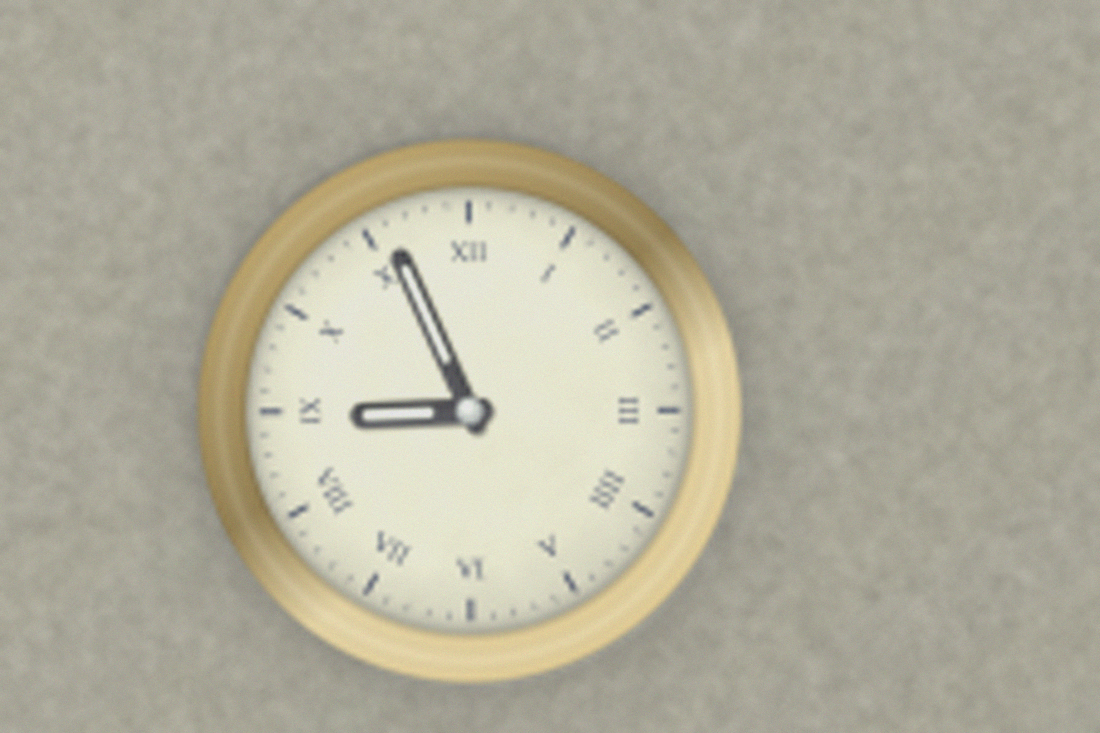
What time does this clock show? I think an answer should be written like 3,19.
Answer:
8,56
